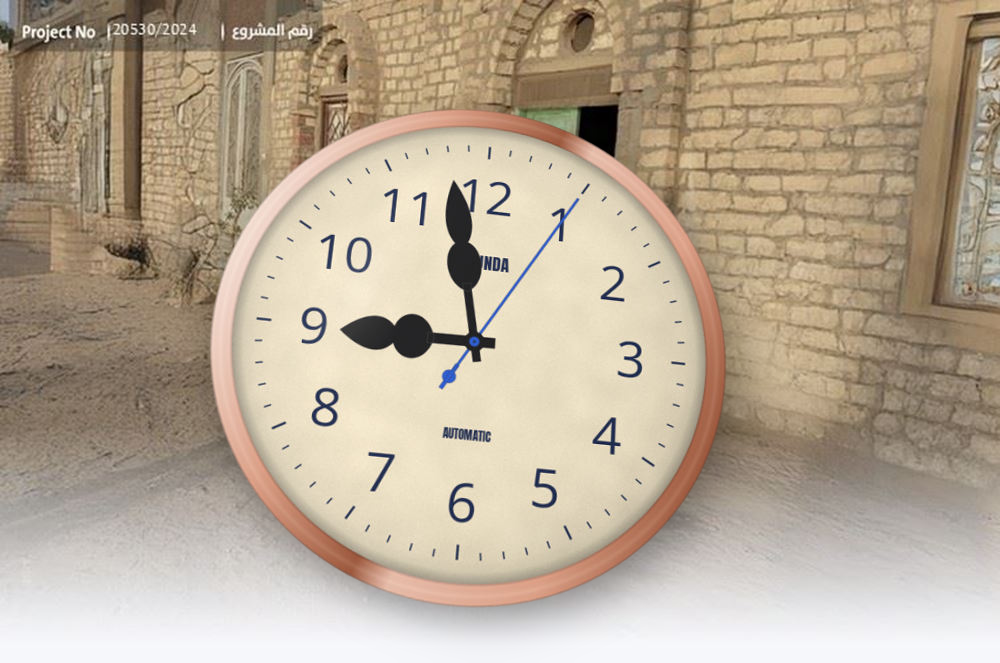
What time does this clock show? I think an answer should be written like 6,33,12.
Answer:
8,58,05
